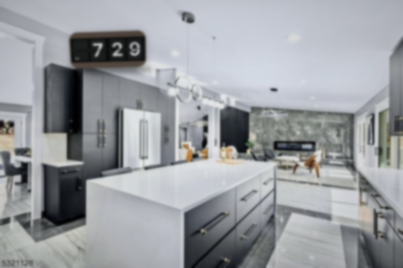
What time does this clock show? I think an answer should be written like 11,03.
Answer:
7,29
